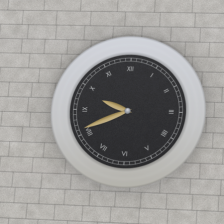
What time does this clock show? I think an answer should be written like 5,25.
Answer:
9,41
